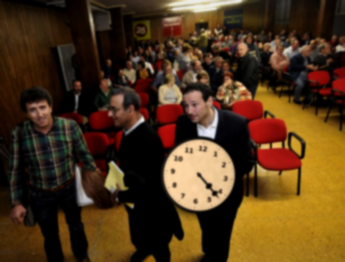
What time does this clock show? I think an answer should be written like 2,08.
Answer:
4,22
